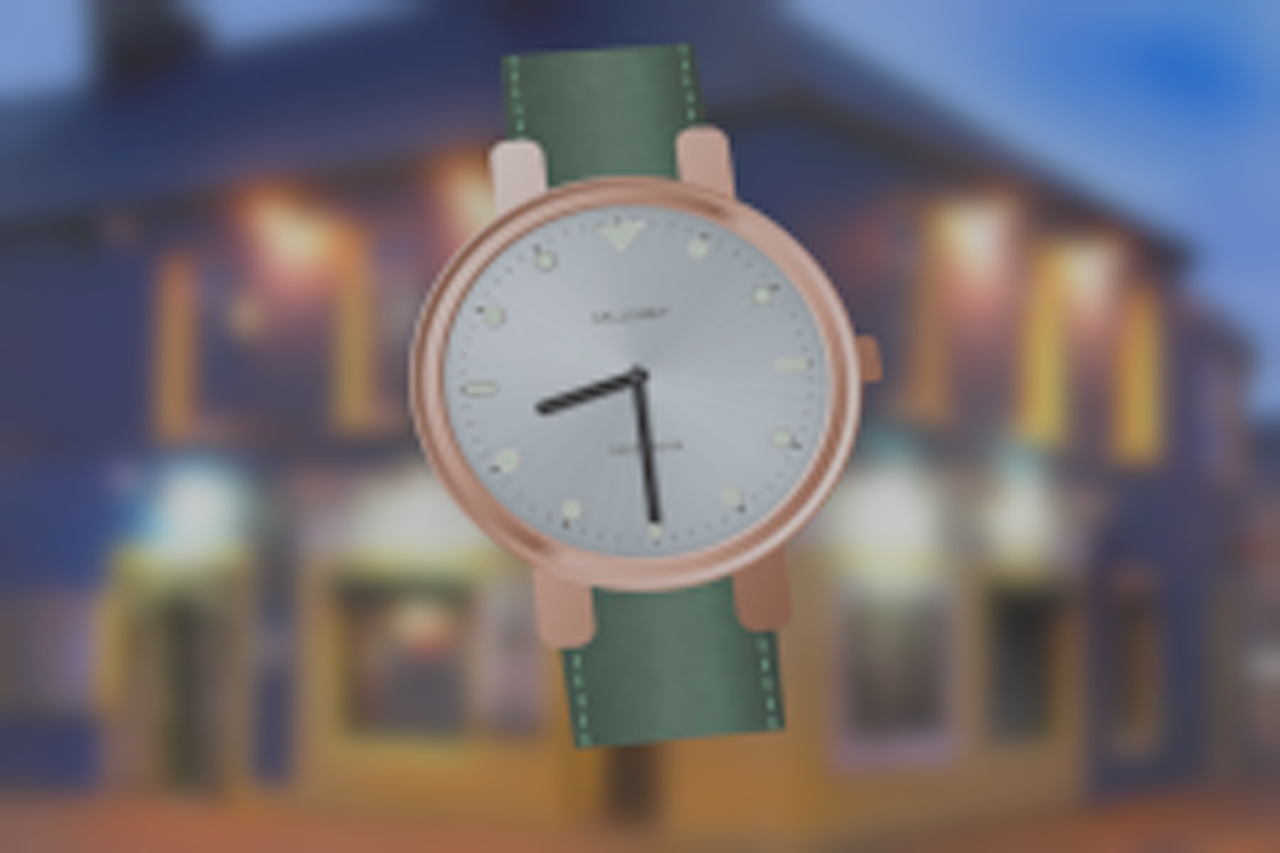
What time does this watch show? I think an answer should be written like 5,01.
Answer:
8,30
